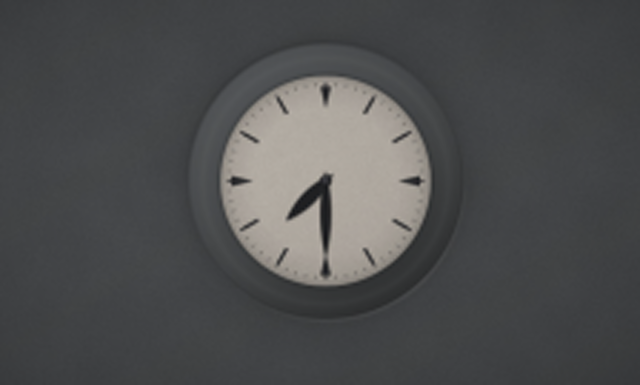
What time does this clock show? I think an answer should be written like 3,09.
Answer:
7,30
